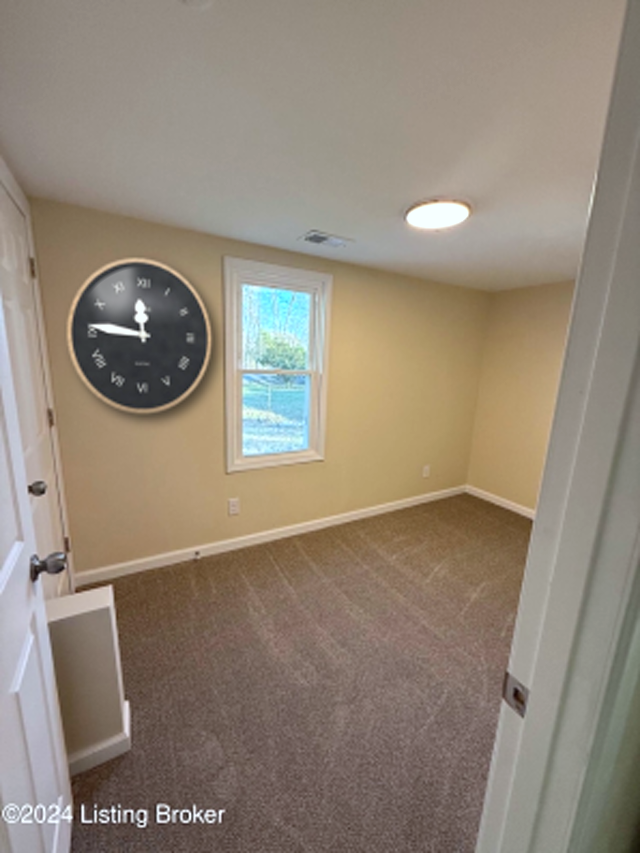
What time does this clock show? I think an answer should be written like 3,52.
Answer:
11,46
